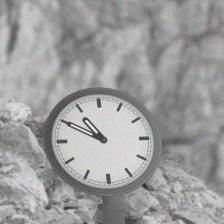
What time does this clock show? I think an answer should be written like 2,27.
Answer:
10,50
